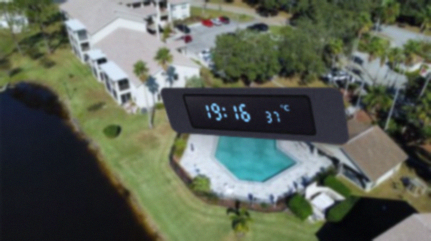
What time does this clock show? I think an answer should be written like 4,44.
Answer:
19,16
